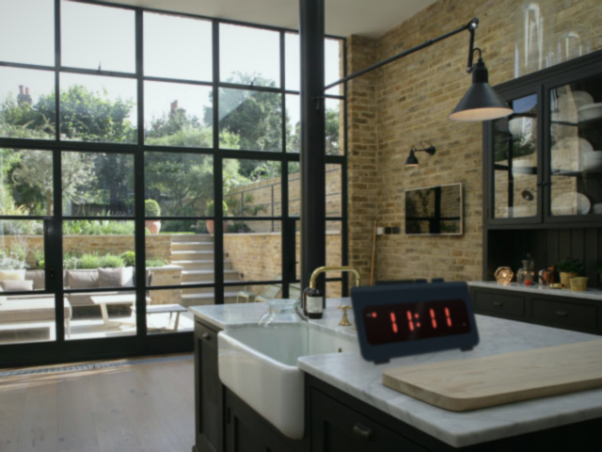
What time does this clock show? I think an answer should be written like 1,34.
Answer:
11,11
